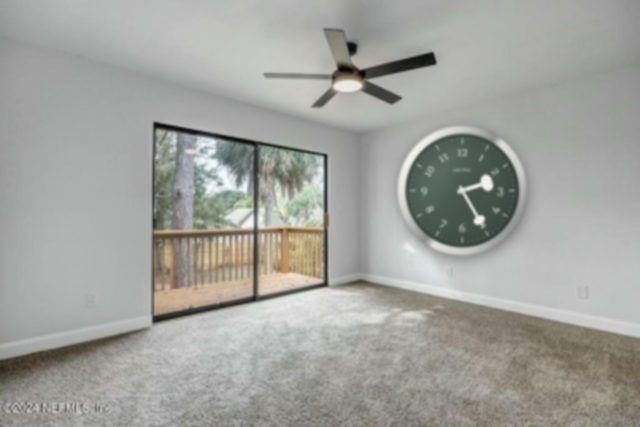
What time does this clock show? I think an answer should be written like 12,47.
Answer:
2,25
